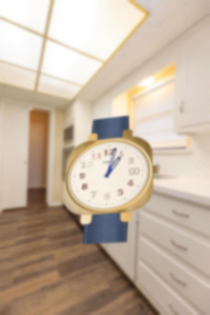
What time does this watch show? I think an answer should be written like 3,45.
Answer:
1,02
